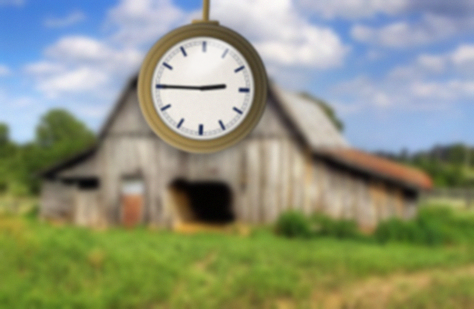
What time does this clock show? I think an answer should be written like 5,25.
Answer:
2,45
